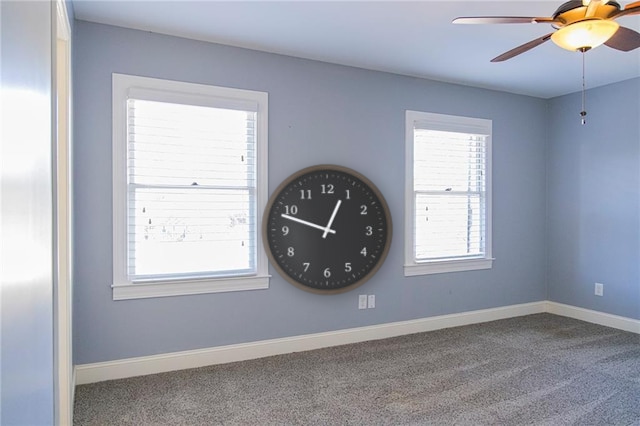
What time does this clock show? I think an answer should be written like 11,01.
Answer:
12,48
